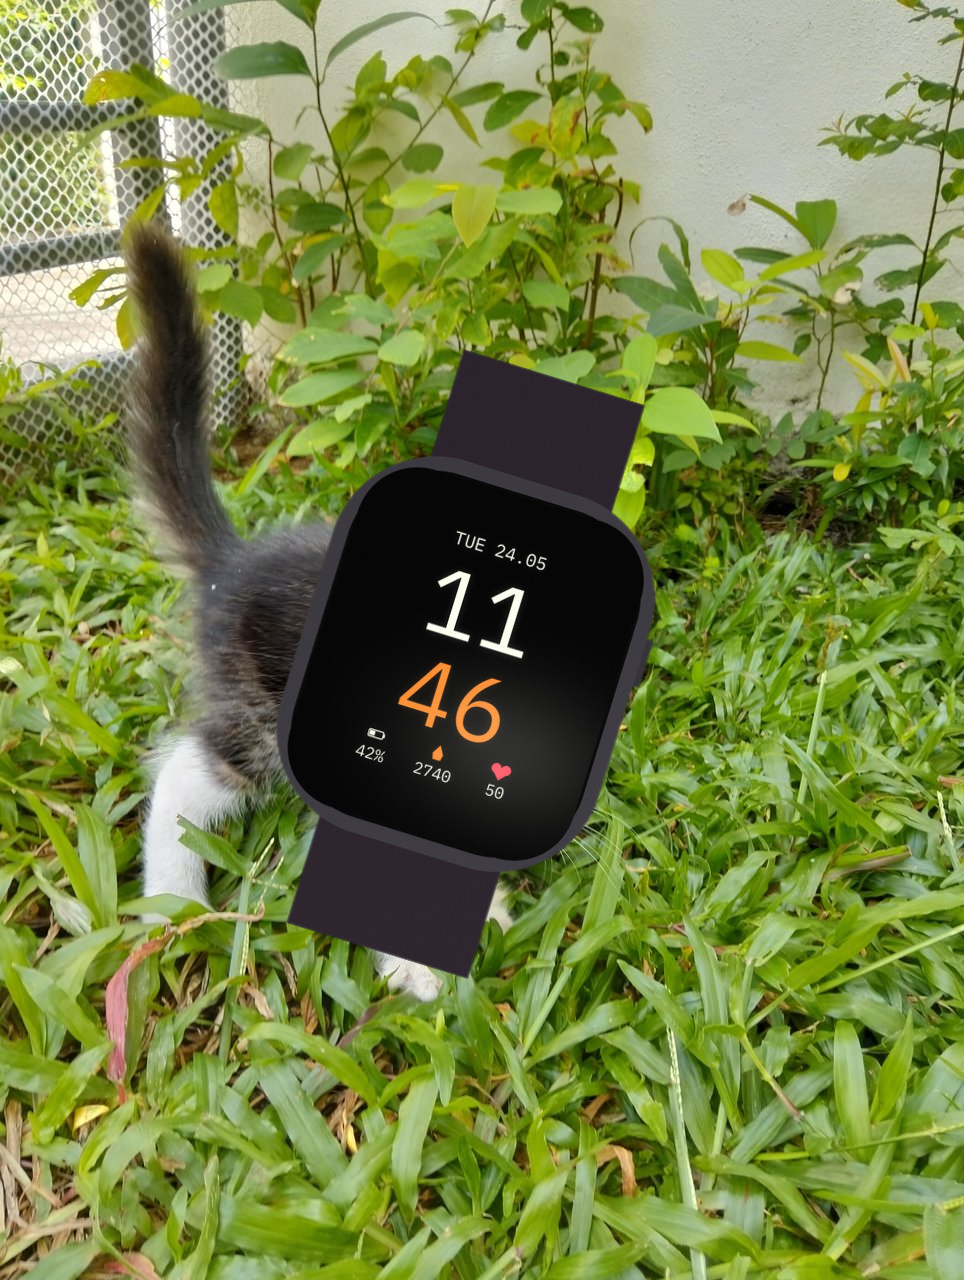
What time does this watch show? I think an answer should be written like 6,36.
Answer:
11,46
